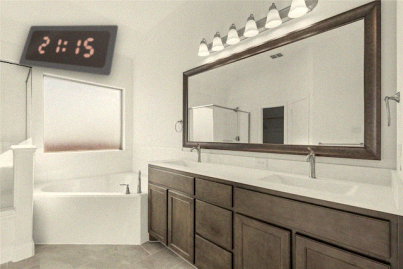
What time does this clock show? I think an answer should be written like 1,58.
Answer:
21,15
